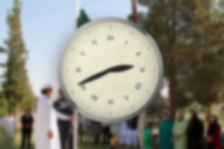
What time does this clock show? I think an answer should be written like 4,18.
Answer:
2,41
